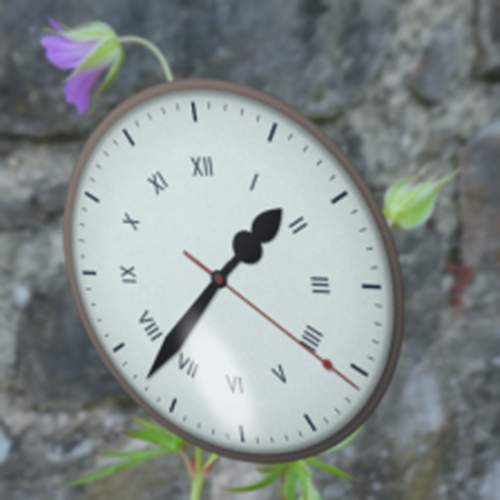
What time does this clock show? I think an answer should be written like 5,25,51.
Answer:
1,37,21
